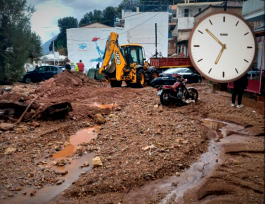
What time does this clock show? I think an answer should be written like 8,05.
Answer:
6,52
